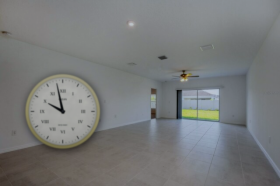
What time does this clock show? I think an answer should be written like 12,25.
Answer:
9,58
